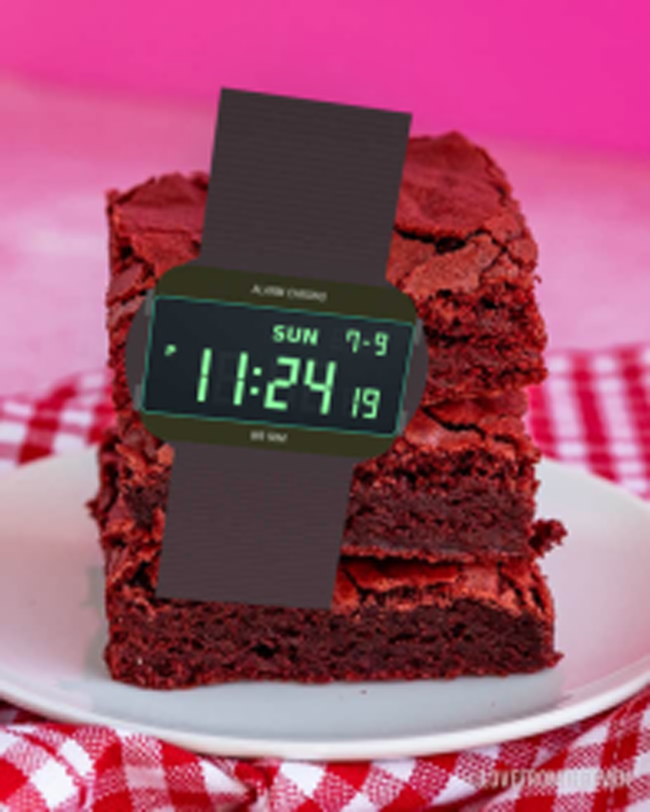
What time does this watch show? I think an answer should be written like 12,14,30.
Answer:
11,24,19
